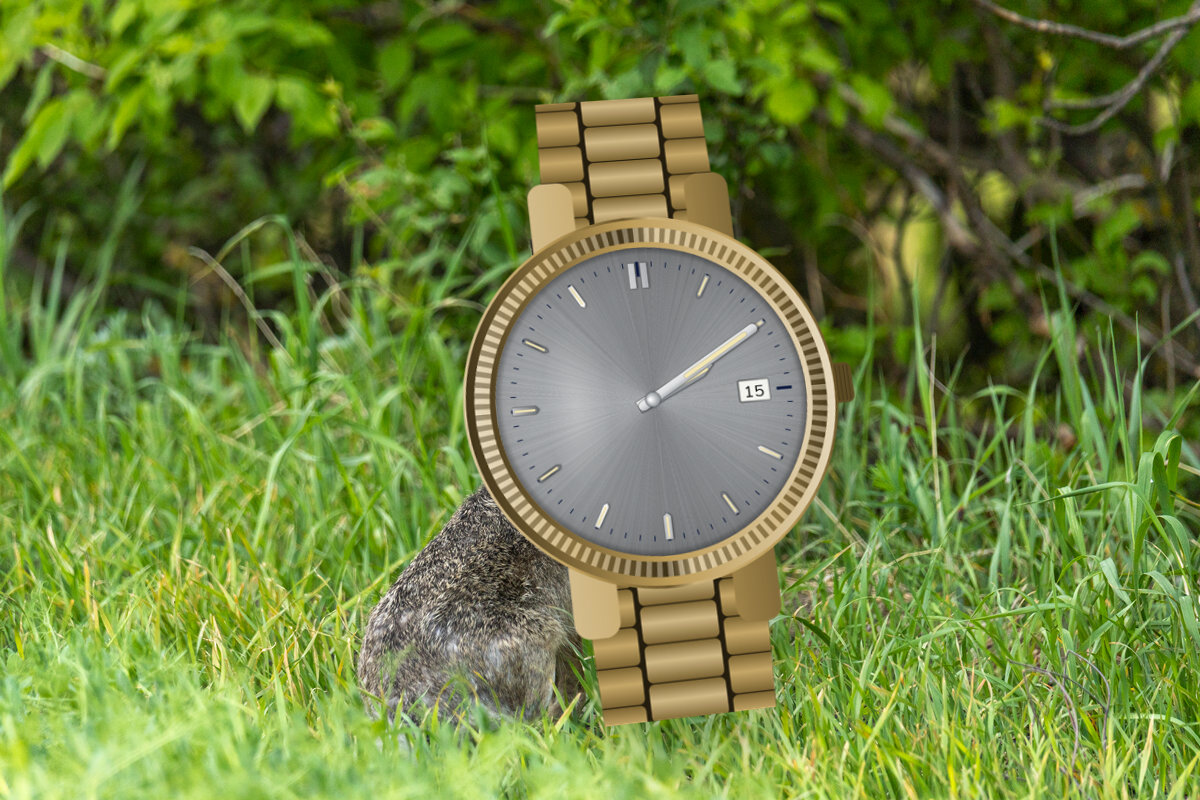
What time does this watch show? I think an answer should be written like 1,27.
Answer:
2,10
